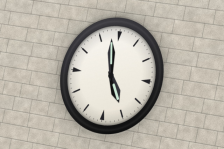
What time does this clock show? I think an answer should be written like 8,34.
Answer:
4,58
